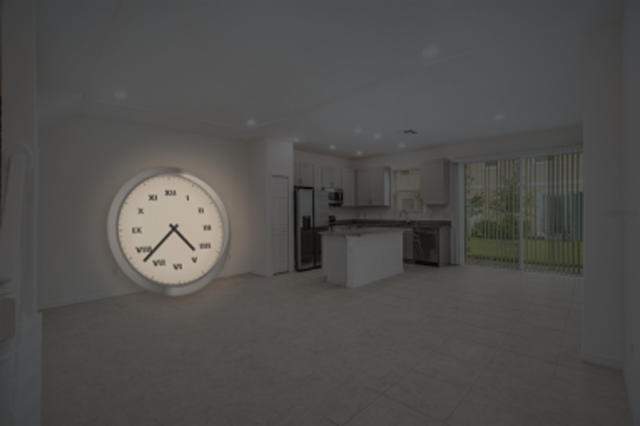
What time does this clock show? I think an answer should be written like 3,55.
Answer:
4,38
